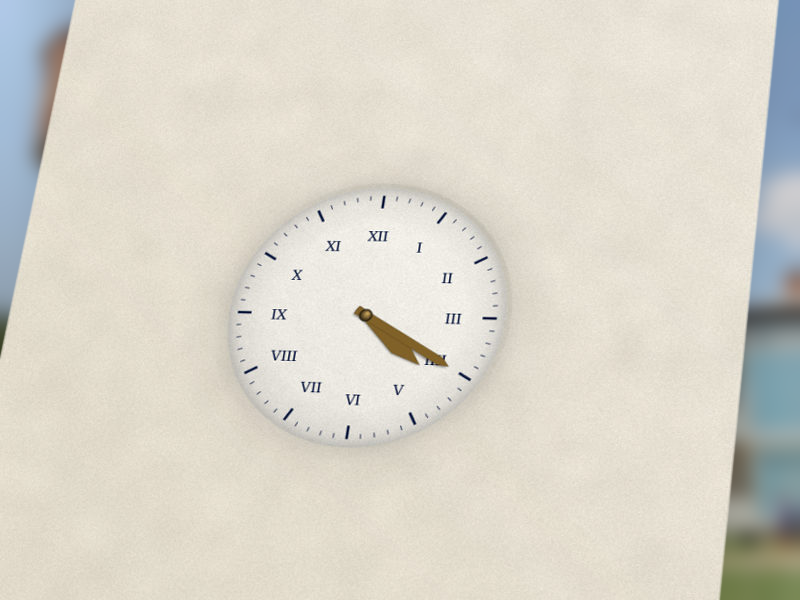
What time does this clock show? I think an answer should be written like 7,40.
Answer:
4,20
